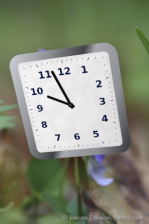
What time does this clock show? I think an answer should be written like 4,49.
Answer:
9,57
